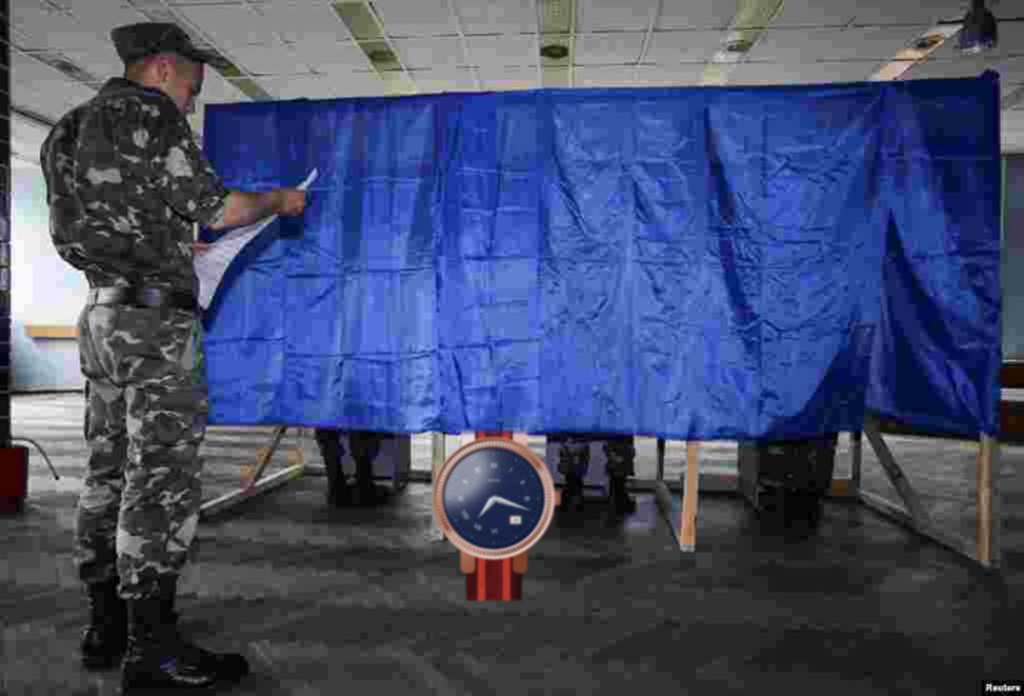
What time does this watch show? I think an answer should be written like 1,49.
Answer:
7,18
